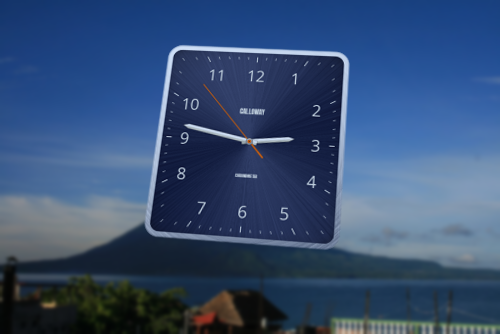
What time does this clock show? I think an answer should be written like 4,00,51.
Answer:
2,46,53
